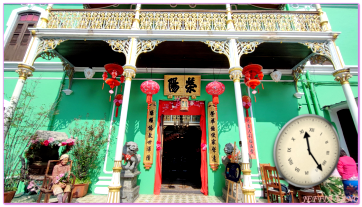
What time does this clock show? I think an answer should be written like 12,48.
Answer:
11,23
